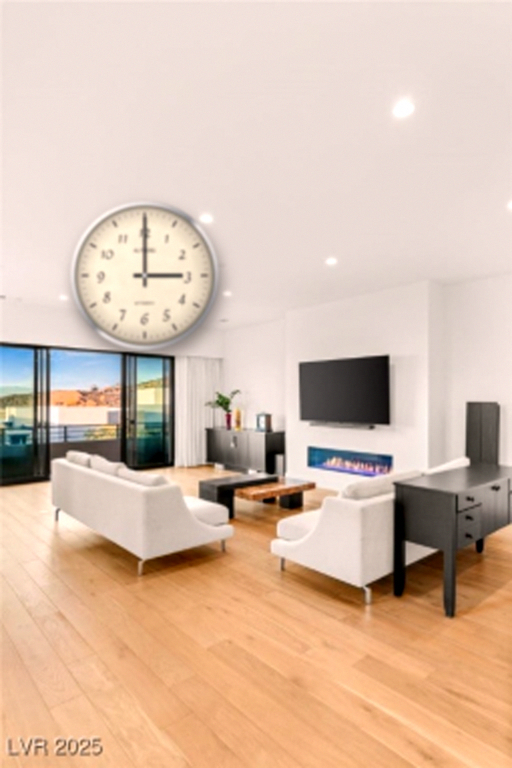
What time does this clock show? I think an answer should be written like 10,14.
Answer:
3,00
